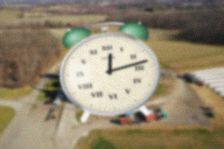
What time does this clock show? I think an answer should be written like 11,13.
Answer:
12,13
